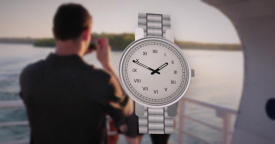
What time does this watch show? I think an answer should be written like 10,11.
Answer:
1,49
